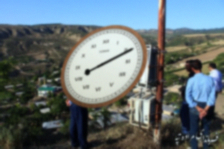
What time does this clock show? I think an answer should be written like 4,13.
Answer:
8,11
